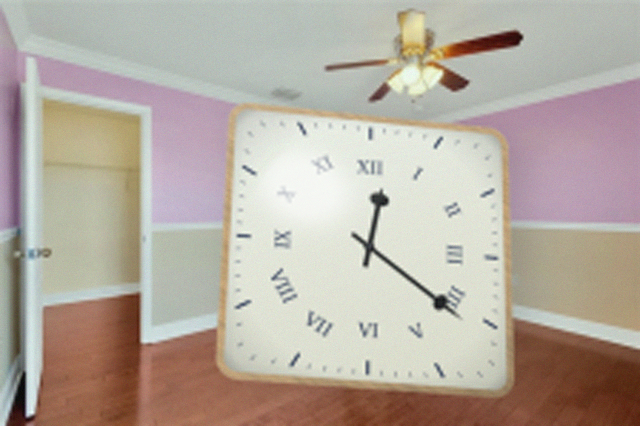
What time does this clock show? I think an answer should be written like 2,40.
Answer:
12,21
